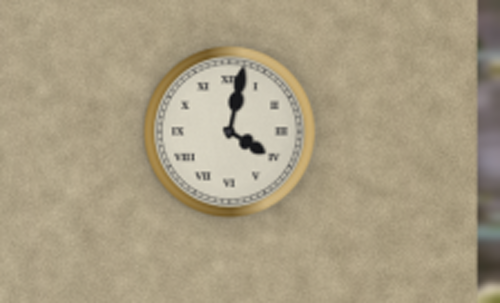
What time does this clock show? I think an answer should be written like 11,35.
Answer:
4,02
